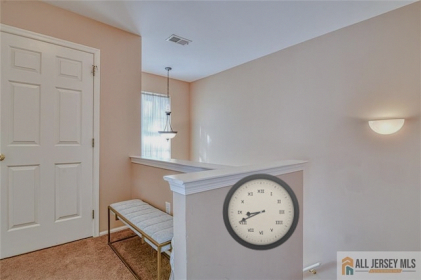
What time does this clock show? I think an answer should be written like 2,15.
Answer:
8,41
